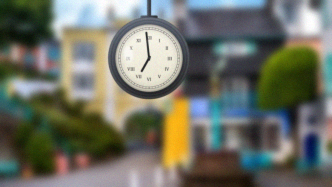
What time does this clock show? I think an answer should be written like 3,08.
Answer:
6,59
